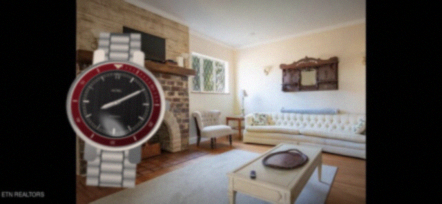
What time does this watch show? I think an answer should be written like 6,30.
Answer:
8,10
